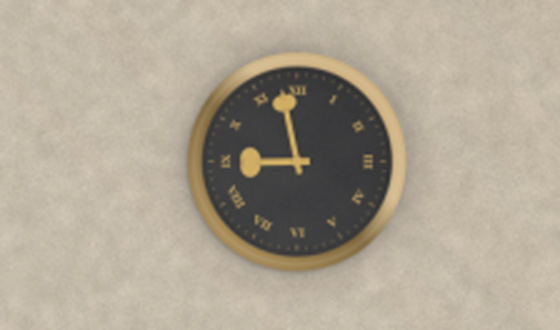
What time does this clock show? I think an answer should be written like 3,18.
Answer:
8,58
